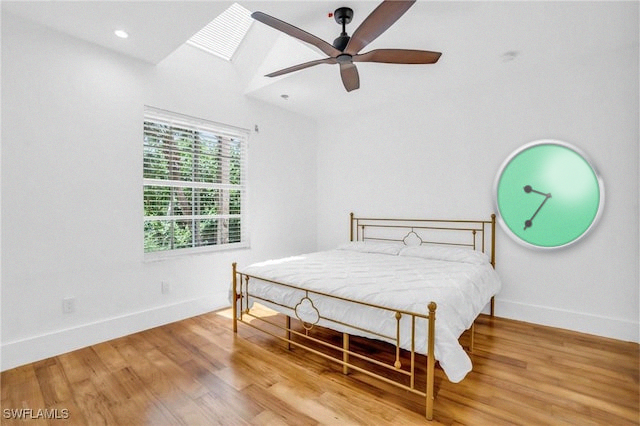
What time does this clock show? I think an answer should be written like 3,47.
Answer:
9,36
